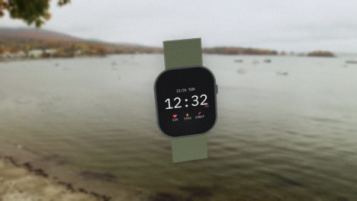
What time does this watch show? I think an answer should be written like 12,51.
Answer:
12,32
